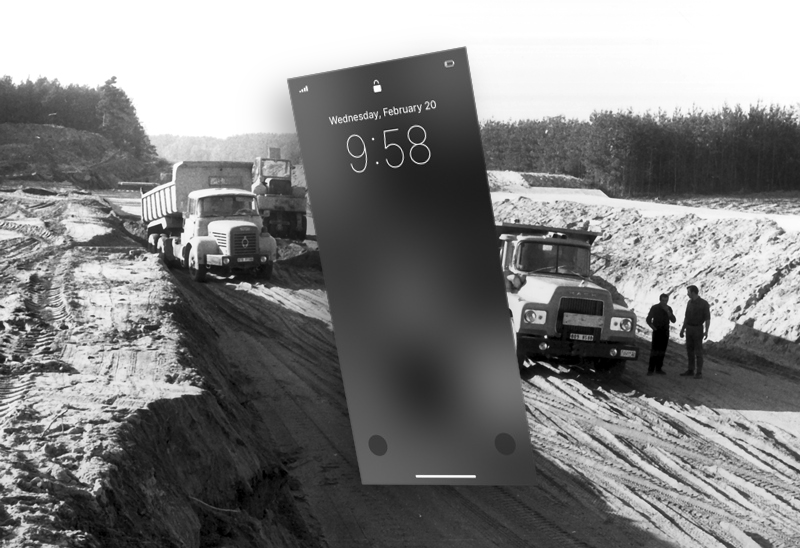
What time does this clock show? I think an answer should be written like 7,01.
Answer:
9,58
